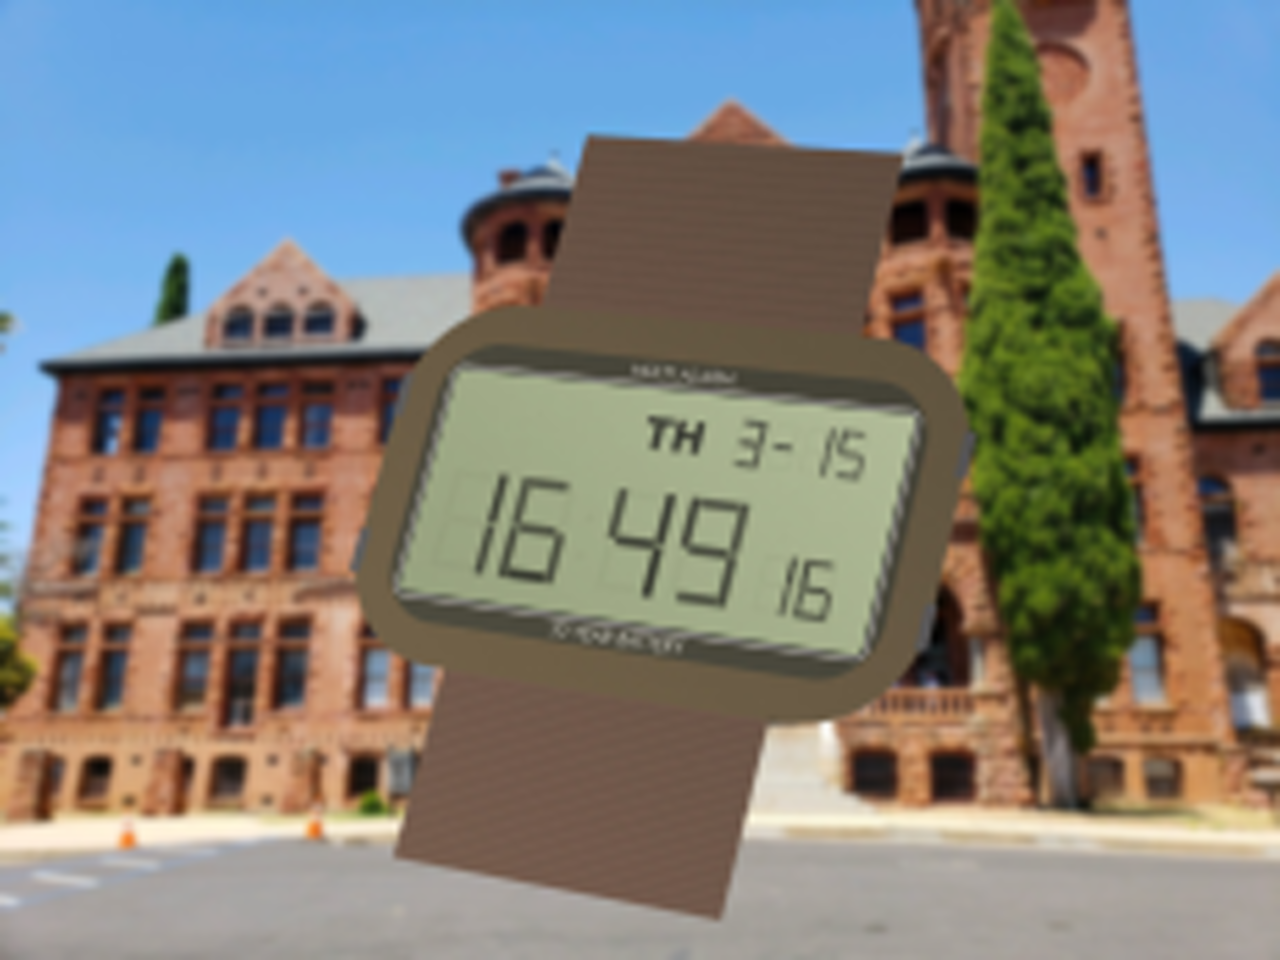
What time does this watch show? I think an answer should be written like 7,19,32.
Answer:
16,49,16
